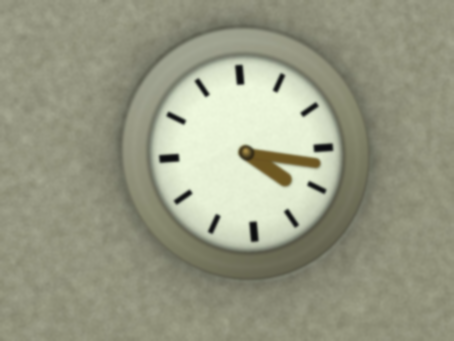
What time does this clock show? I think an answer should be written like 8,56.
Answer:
4,17
